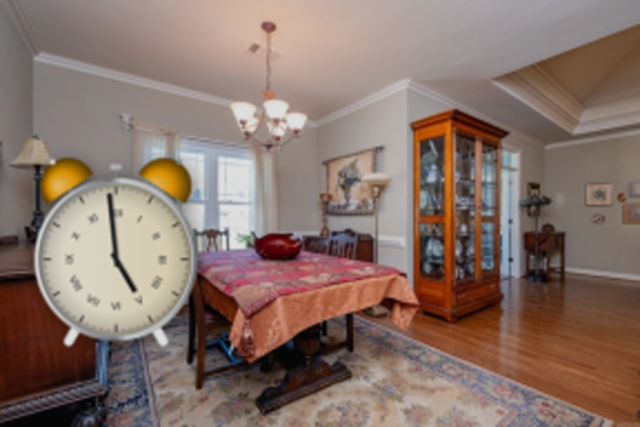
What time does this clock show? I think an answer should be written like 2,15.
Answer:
4,59
